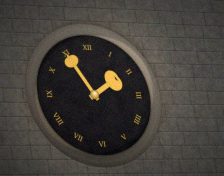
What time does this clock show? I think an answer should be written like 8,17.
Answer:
1,55
